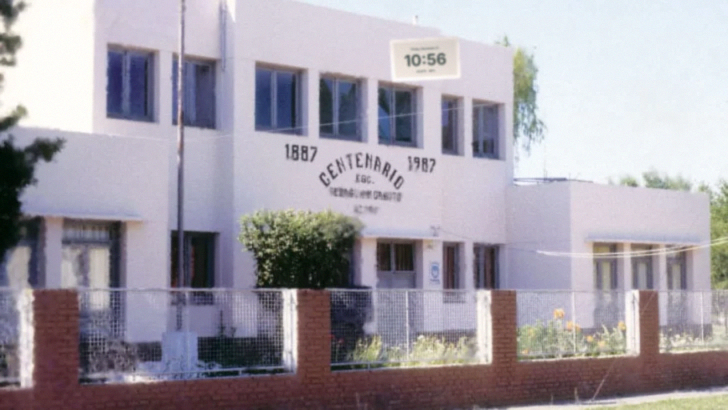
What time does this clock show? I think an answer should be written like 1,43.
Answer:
10,56
